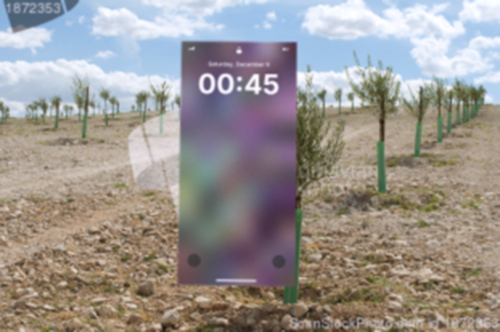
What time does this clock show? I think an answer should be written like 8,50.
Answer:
0,45
